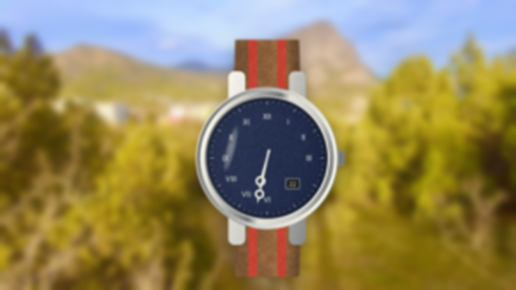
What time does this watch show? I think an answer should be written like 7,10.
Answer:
6,32
